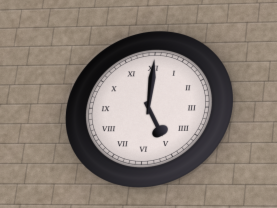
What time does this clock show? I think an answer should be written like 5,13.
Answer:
5,00
